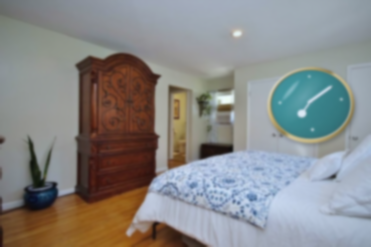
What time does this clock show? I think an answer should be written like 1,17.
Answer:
7,09
